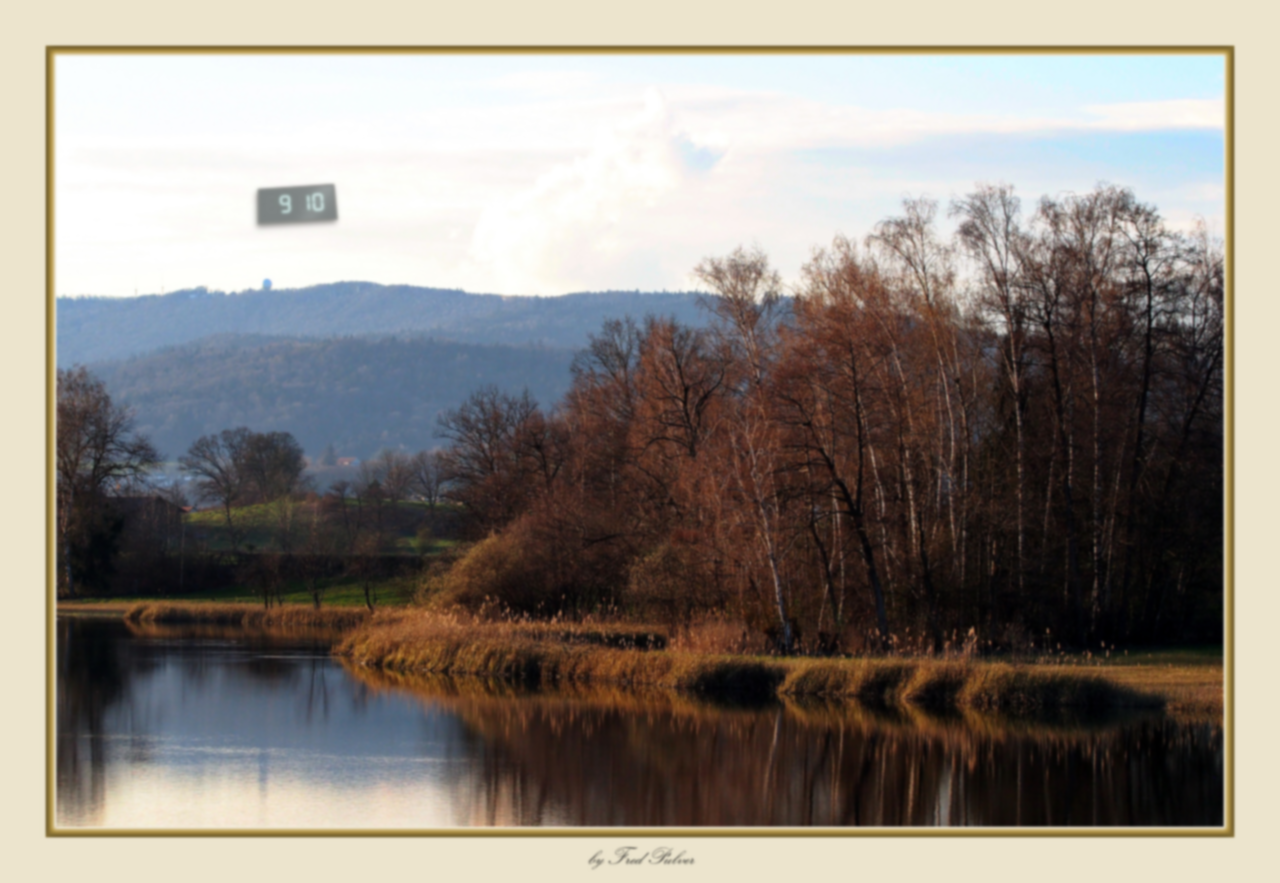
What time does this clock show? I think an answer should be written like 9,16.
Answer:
9,10
